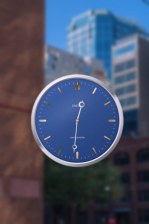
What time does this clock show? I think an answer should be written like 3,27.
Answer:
12,31
